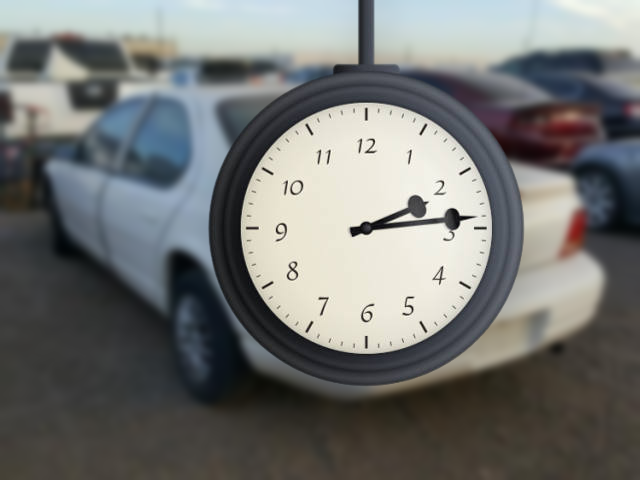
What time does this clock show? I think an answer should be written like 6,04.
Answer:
2,14
